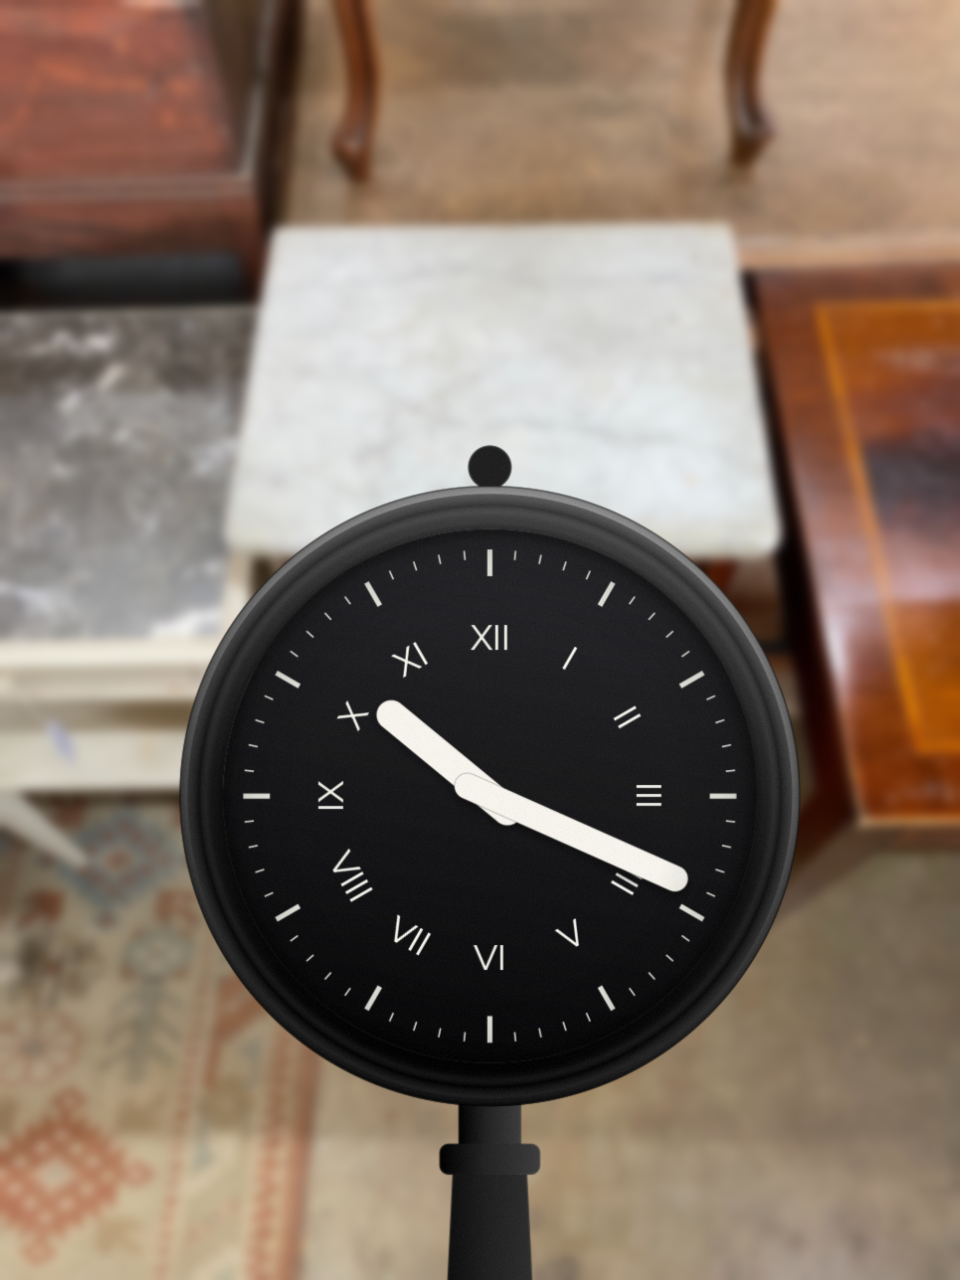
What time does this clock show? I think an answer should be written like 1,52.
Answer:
10,19
